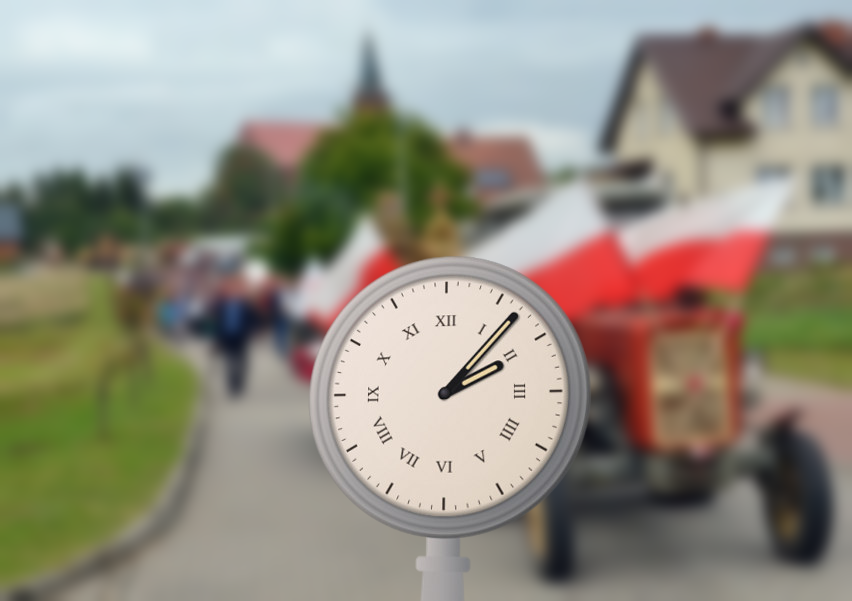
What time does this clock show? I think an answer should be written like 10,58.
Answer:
2,07
